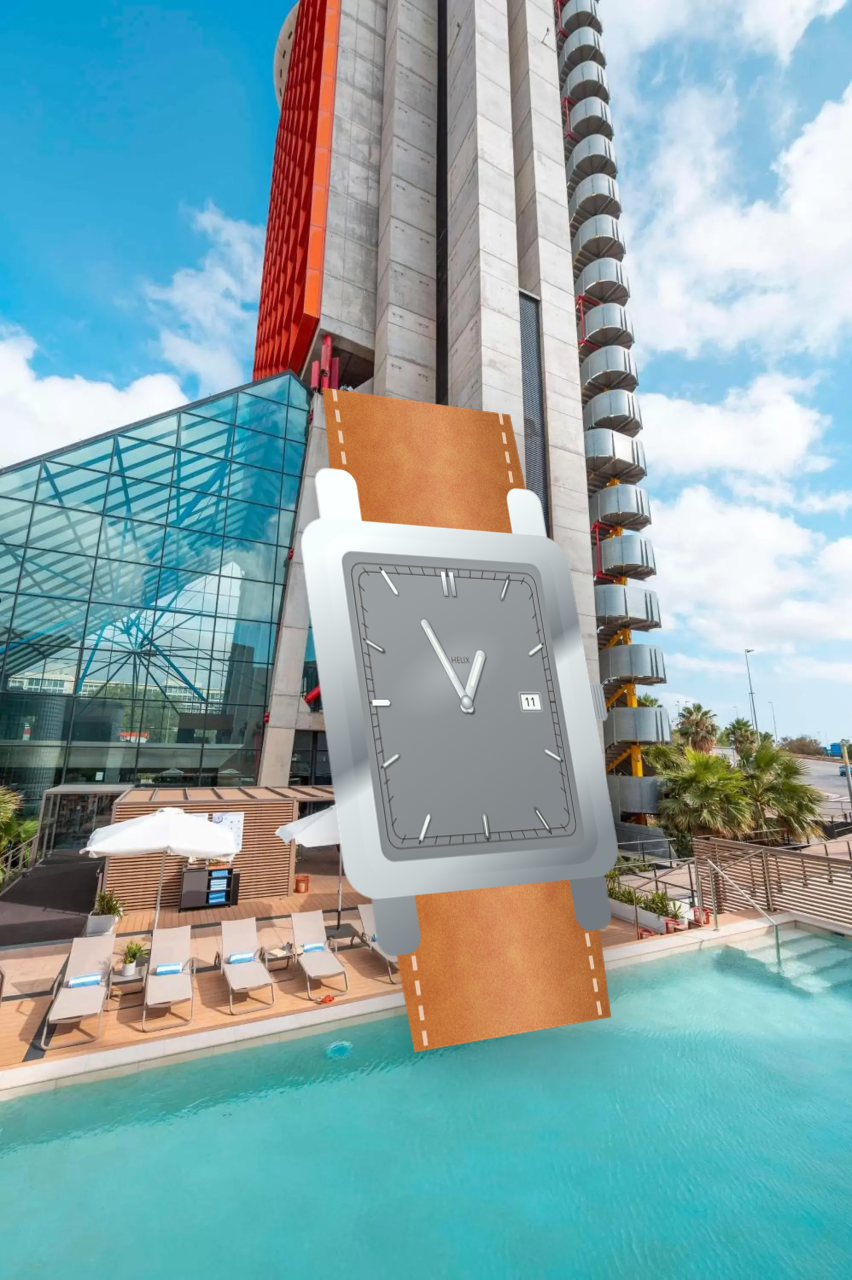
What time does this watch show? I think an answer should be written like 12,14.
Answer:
12,56
